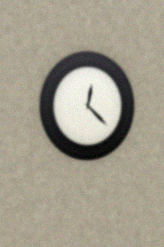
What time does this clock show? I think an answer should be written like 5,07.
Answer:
12,22
